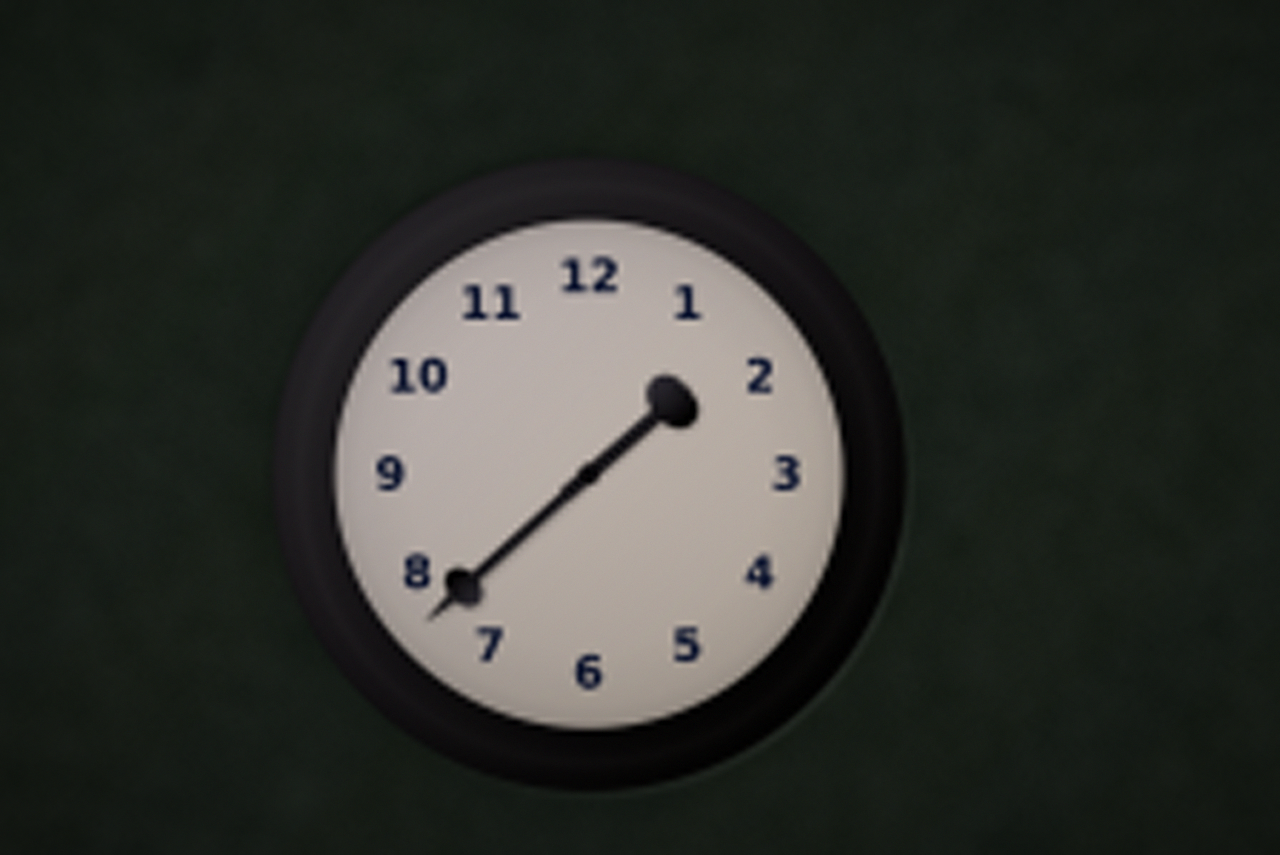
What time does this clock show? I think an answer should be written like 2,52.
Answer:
1,38
